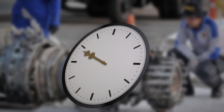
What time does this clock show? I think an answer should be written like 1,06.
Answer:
9,49
